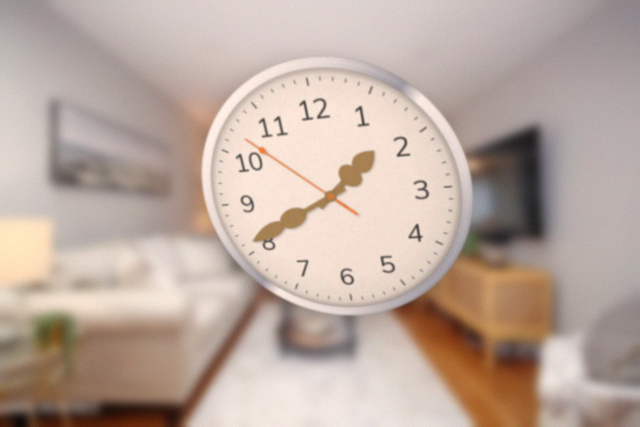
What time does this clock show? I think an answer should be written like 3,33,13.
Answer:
1,40,52
